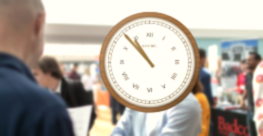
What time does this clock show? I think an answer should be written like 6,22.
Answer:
10,53
